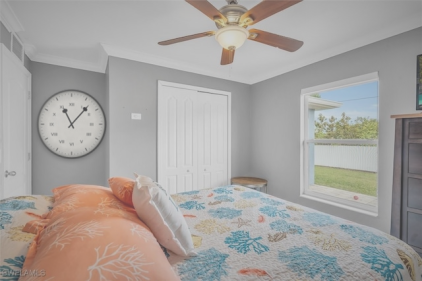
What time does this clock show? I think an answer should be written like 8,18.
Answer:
11,07
